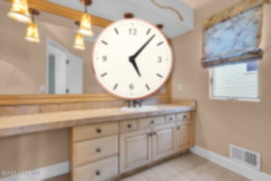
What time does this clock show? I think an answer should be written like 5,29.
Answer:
5,07
